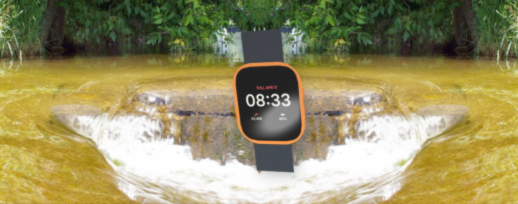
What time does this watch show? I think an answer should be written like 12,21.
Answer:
8,33
